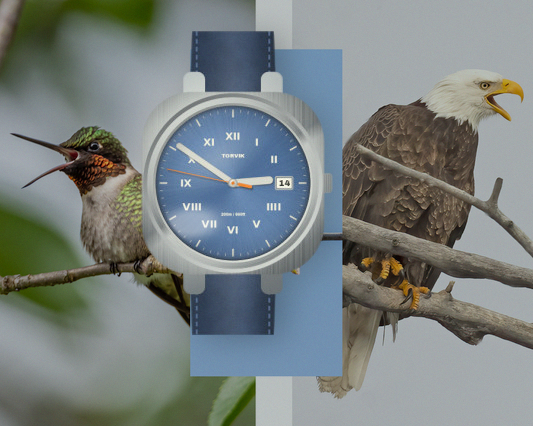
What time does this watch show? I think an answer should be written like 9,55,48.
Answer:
2,50,47
